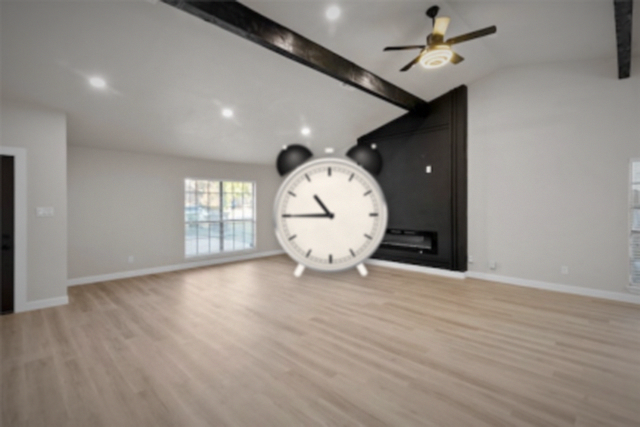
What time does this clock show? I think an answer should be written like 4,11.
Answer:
10,45
